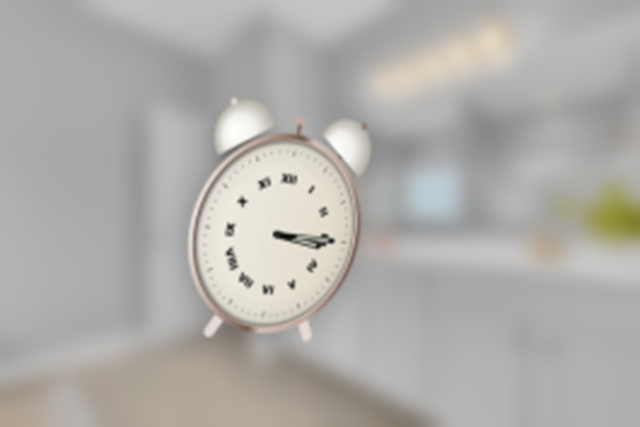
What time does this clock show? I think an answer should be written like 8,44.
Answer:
3,15
